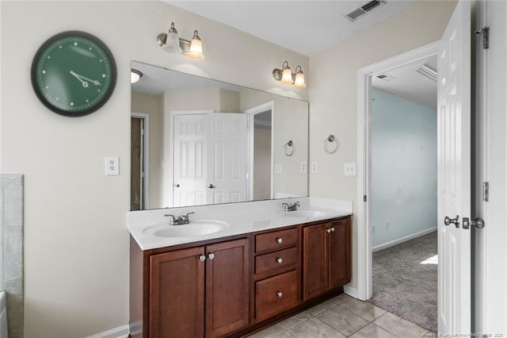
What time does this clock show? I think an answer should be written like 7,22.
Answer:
4,18
